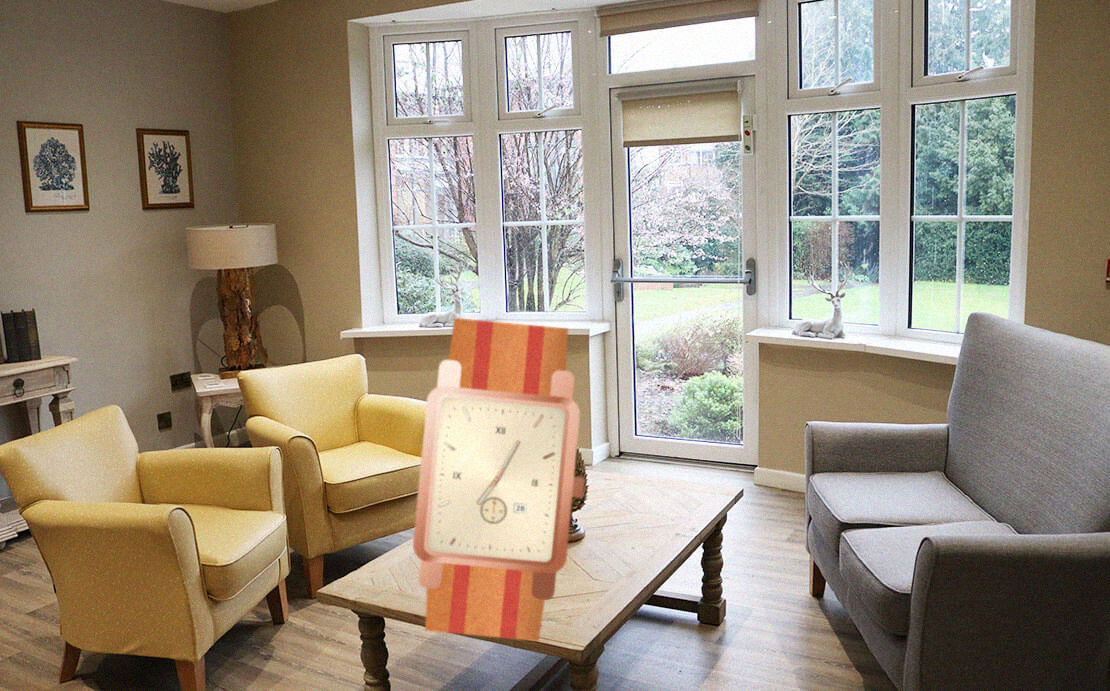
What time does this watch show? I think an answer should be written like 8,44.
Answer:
7,04
